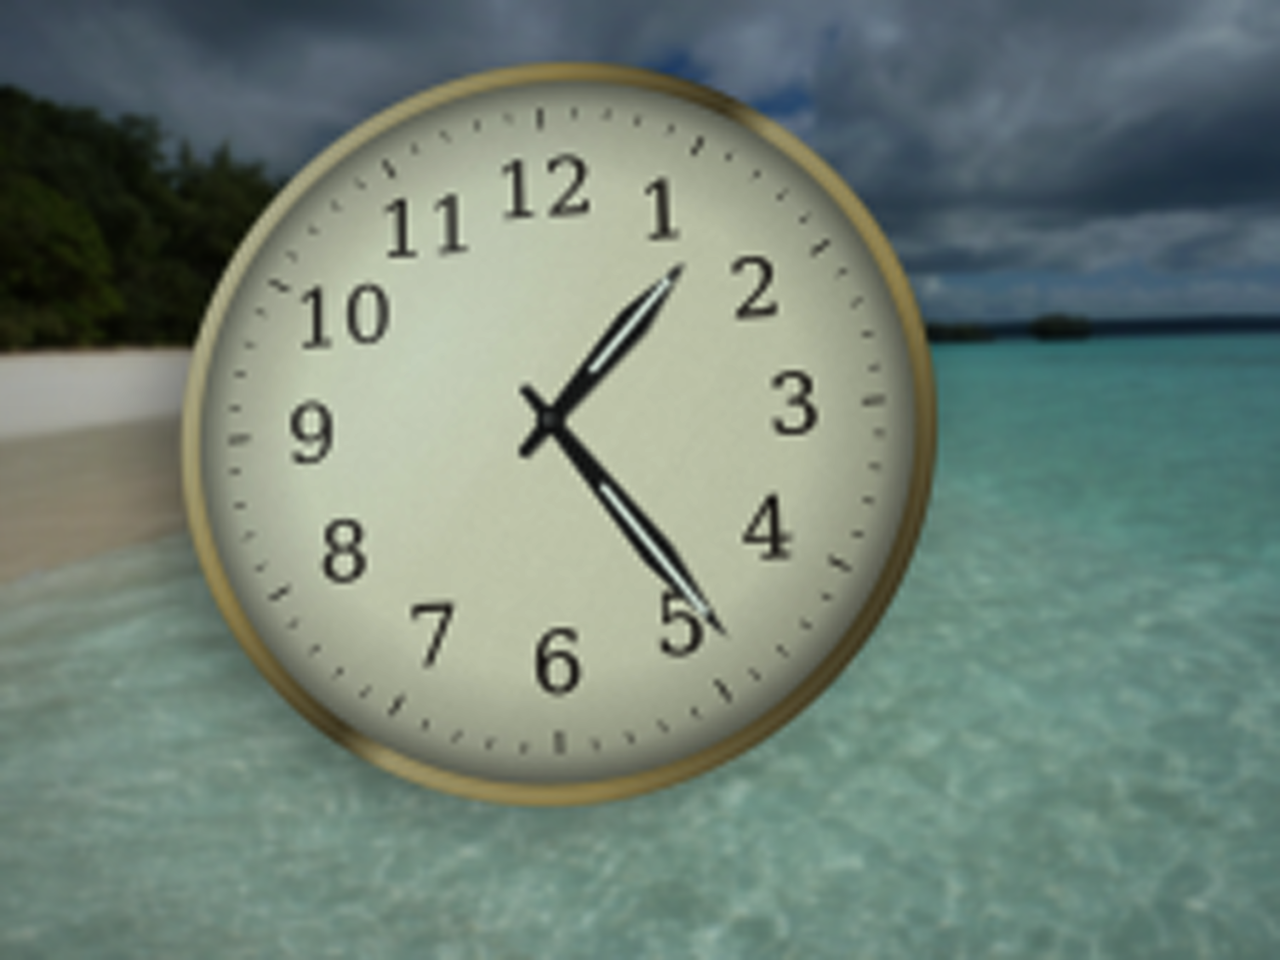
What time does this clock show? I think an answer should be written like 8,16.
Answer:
1,24
